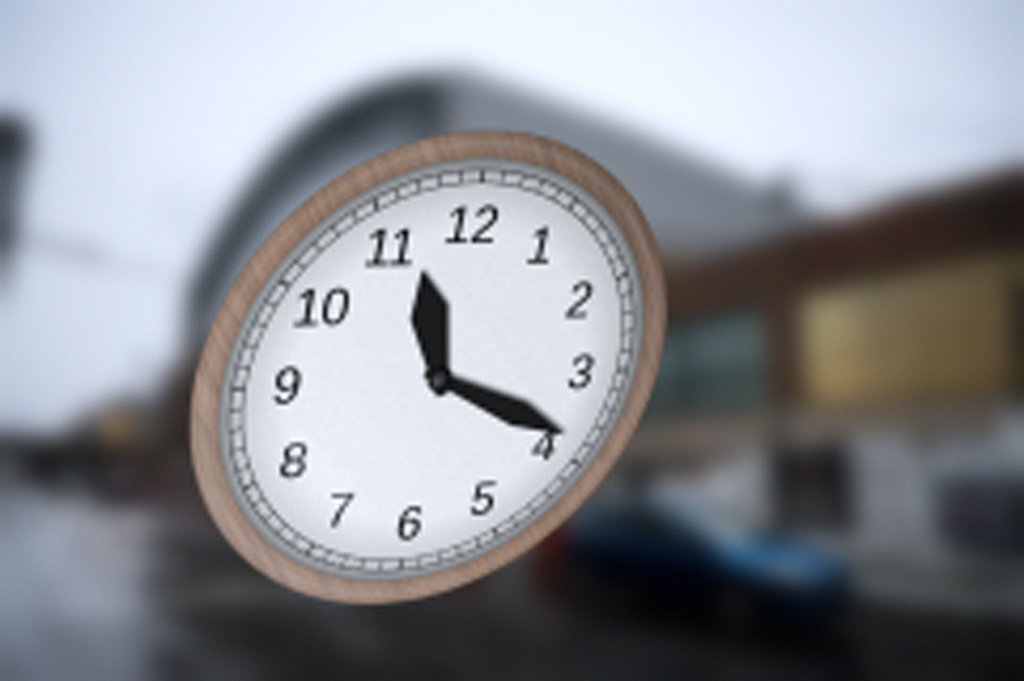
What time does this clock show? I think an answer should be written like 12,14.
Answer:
11,19
